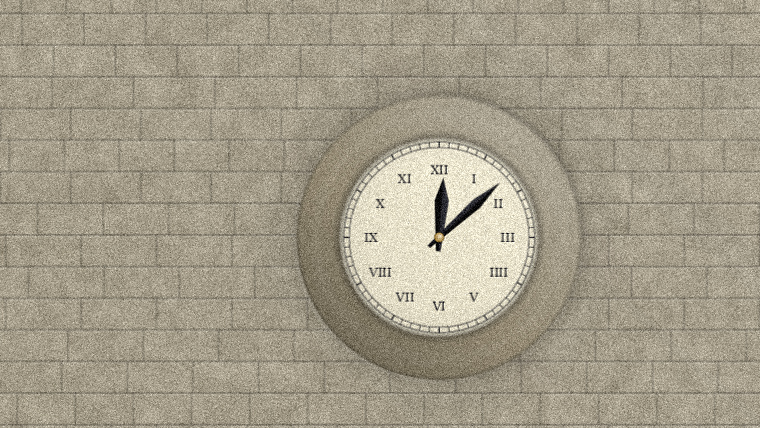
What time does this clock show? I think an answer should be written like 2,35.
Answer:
12,08
